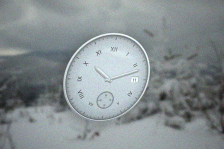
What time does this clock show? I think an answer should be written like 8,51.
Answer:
10,12
